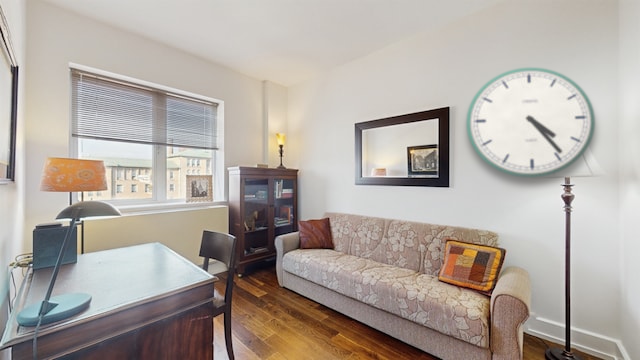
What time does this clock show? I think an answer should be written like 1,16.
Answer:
4,24
